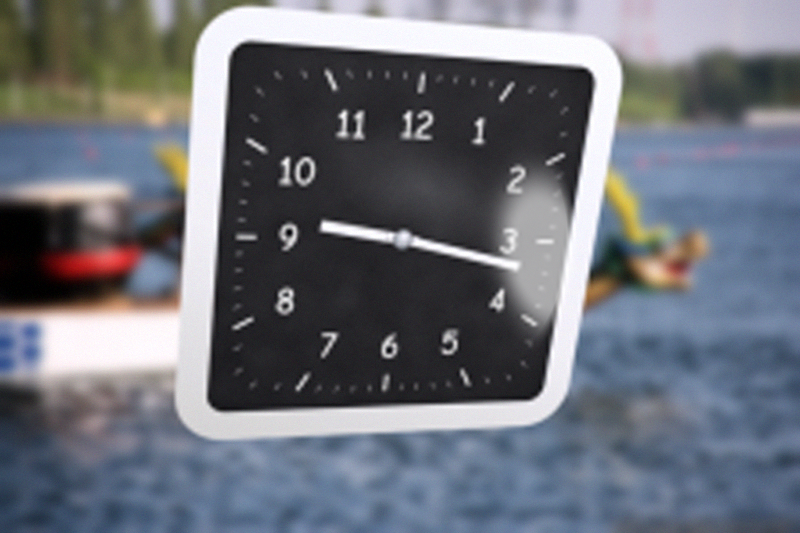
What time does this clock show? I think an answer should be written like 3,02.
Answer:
9,17
